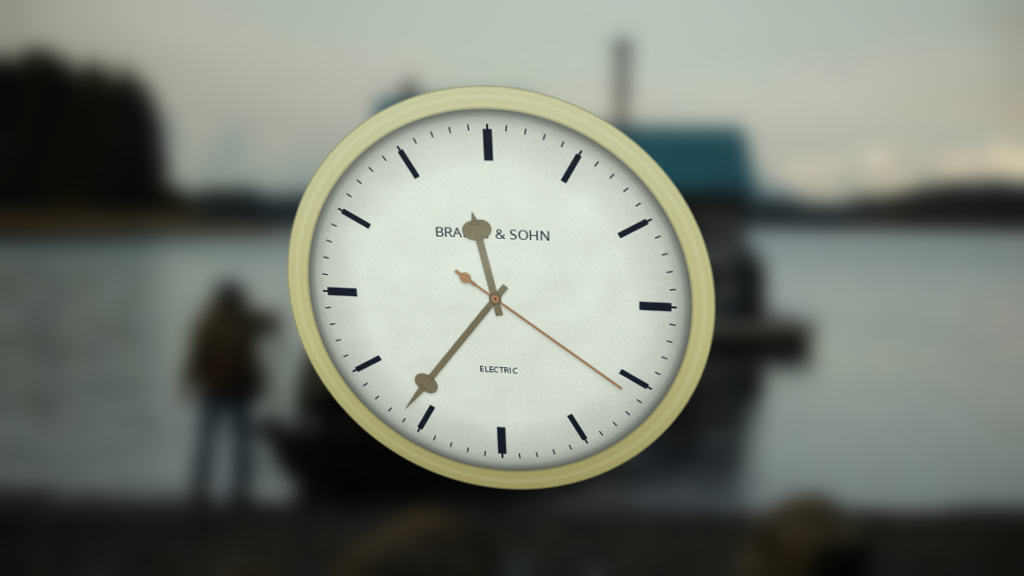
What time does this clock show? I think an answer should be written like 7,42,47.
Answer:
11,36,21
